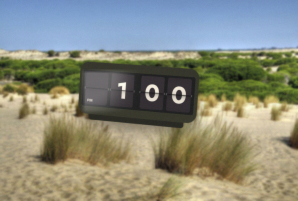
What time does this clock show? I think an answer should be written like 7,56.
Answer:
1,00
